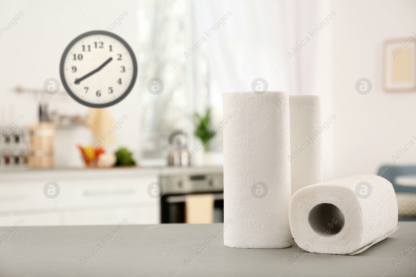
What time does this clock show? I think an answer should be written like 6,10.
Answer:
1,40
